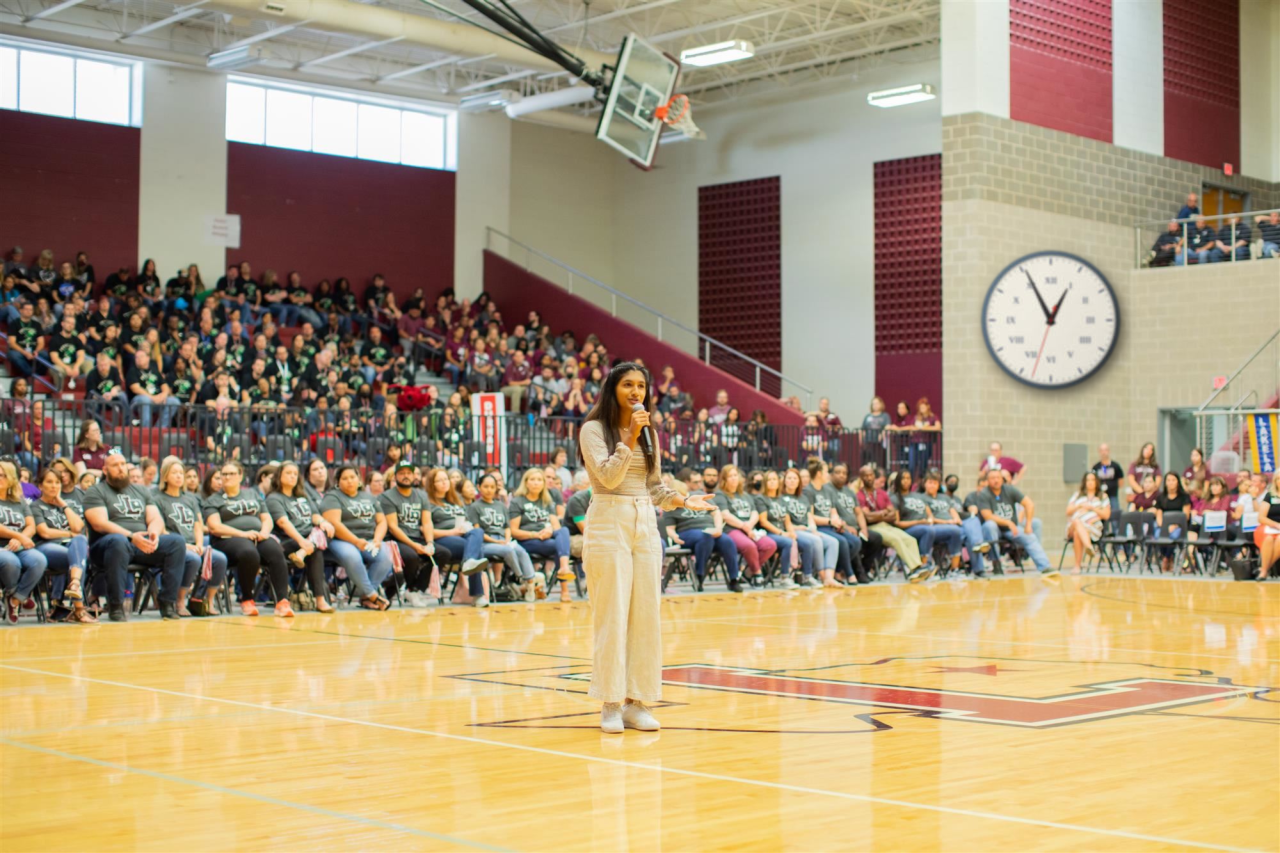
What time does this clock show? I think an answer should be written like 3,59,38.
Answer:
12,55,33
